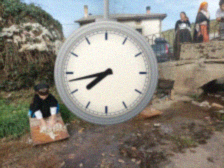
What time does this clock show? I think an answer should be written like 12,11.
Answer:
7,43
